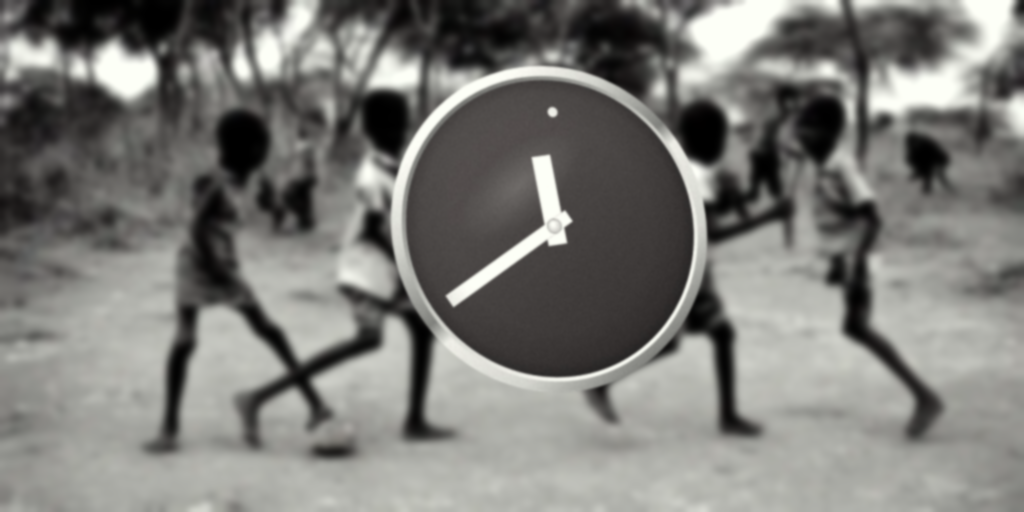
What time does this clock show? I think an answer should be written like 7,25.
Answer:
11,39
